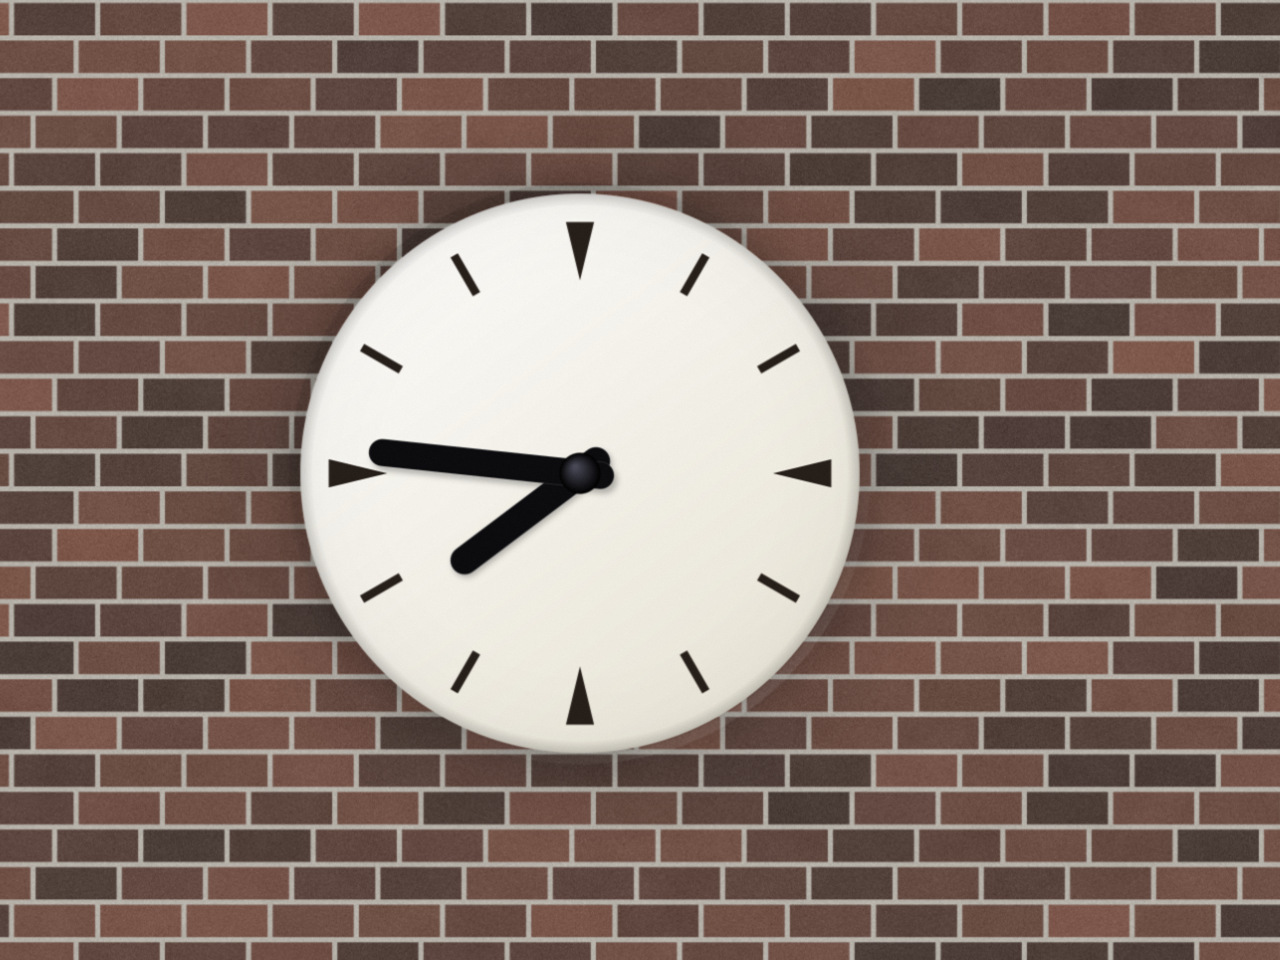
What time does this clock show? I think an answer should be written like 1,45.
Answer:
7,46
